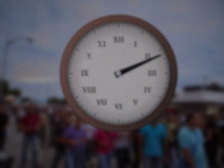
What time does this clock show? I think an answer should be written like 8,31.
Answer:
2,11
